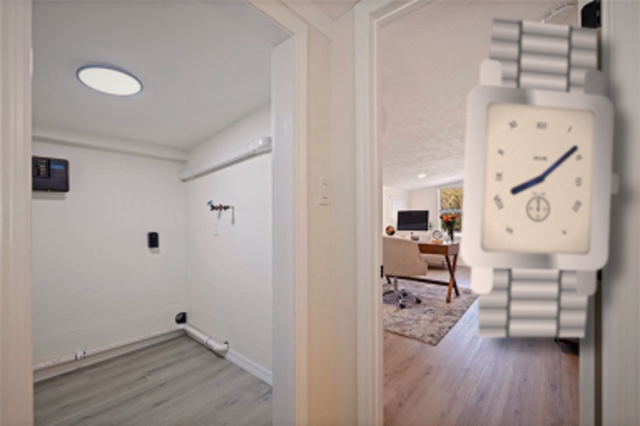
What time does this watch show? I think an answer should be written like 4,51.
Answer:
8,08
